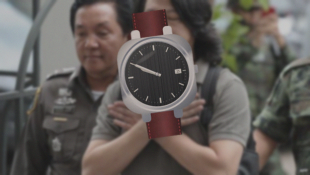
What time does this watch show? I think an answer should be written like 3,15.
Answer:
9,50
